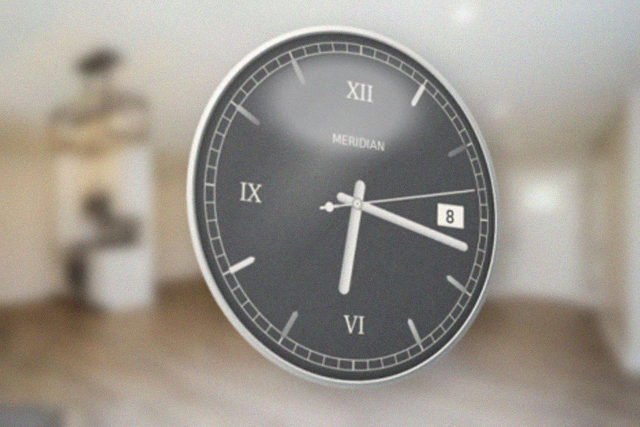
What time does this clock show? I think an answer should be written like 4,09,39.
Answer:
6,17,13
